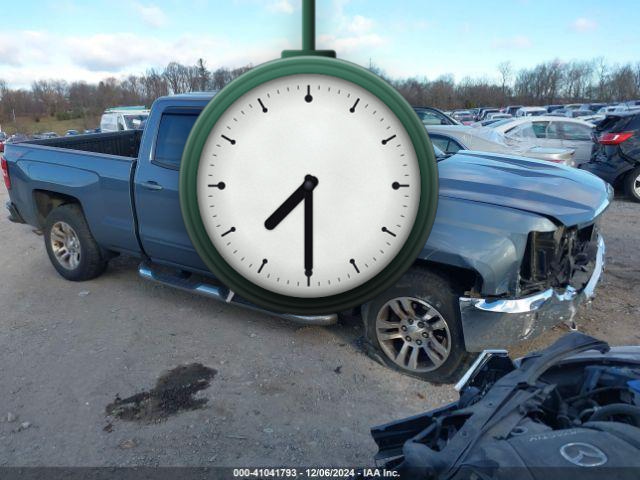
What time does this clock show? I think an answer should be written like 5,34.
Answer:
7,30
